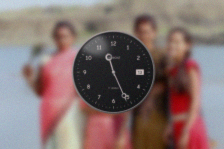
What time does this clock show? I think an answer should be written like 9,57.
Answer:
11,26
